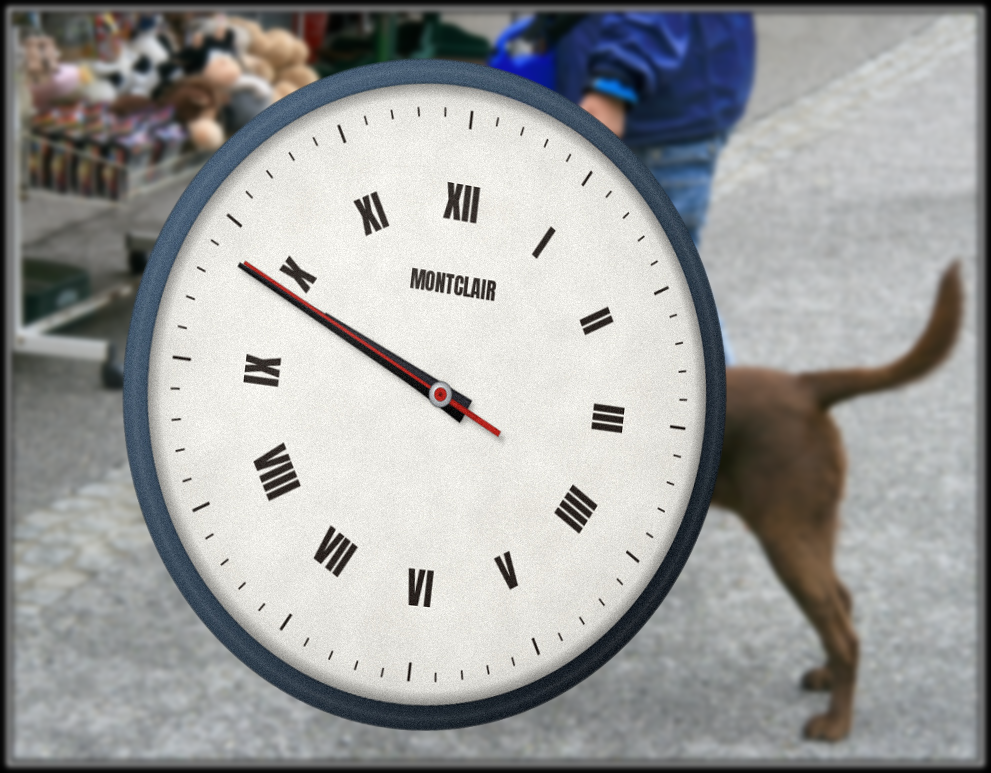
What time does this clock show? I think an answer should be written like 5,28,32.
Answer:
9,48,49
